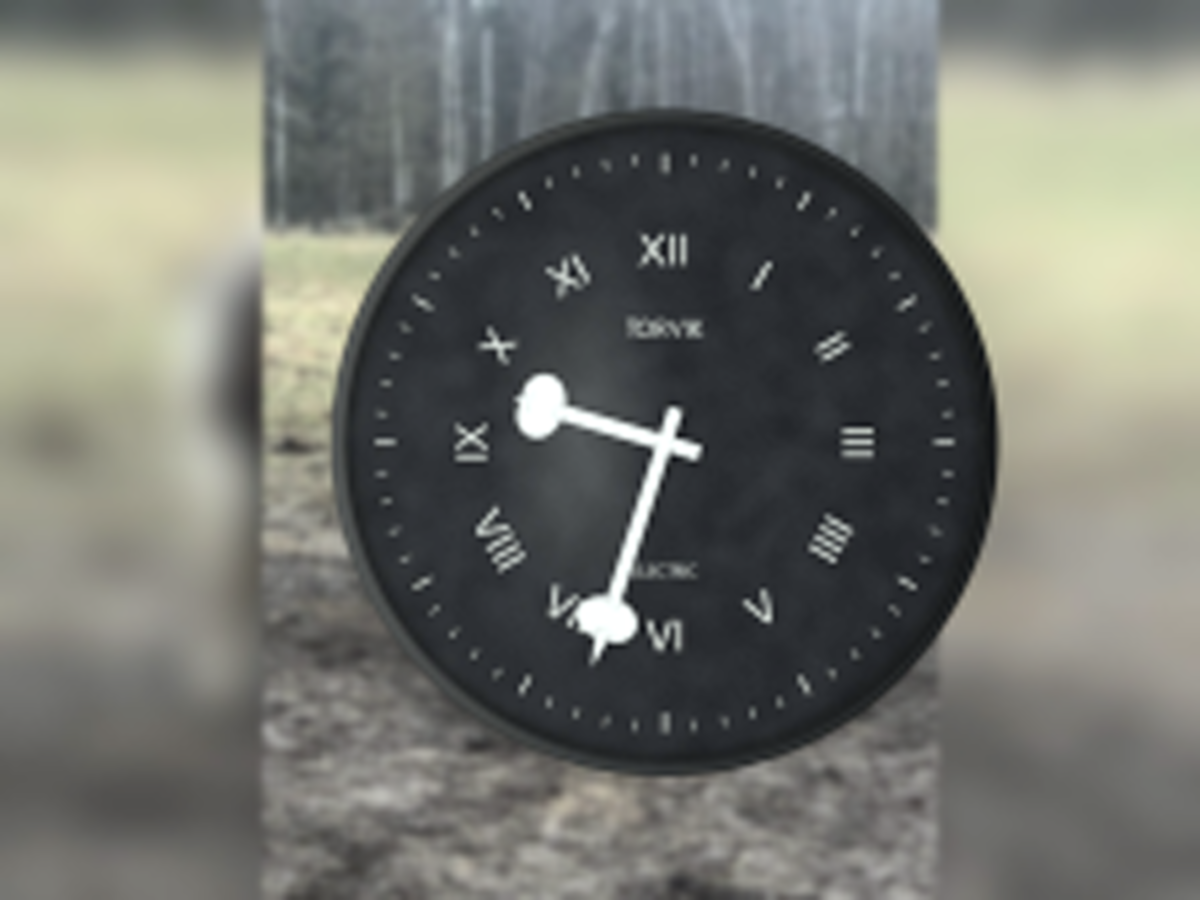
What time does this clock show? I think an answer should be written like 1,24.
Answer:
9,33
